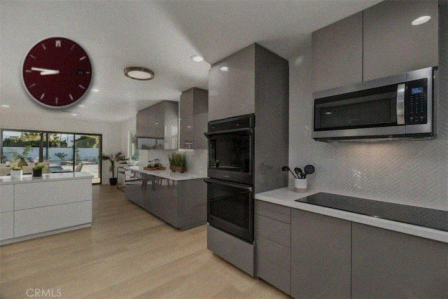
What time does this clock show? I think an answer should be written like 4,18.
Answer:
8,46
